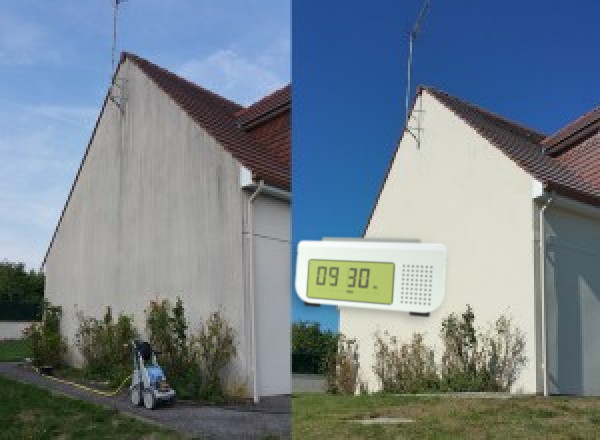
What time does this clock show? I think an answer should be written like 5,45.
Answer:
9,30
